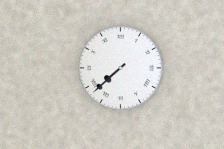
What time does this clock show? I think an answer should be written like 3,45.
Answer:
7,38
